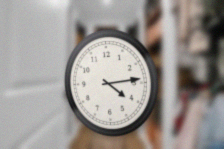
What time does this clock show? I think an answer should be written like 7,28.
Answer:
4,14
